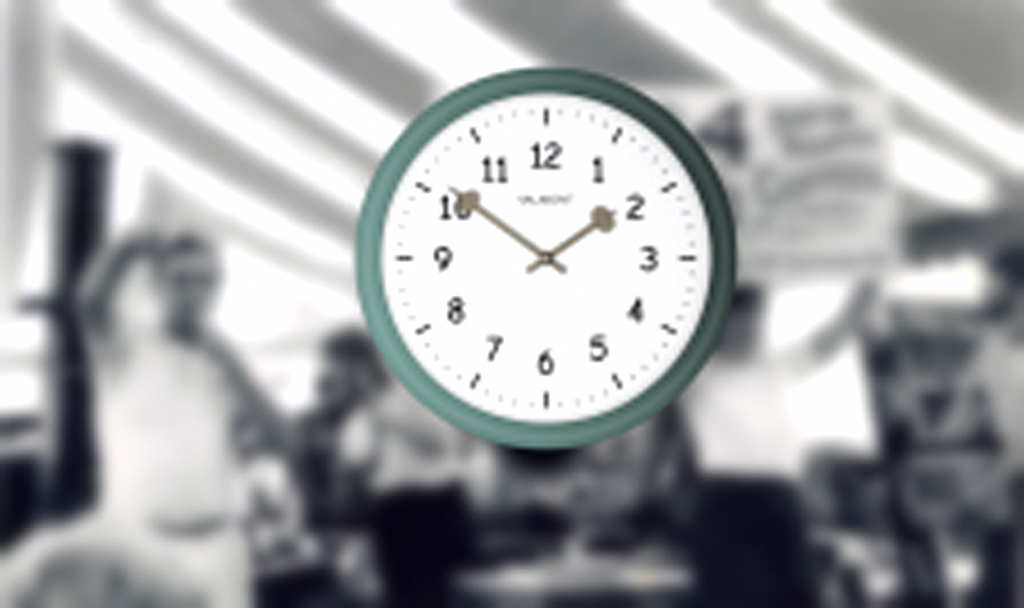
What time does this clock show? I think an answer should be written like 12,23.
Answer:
1,51
